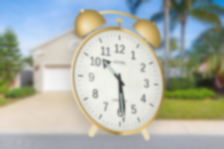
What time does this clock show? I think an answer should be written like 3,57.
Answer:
10,29
